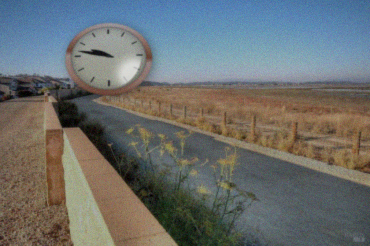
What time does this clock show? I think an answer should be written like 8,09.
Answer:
9,47
